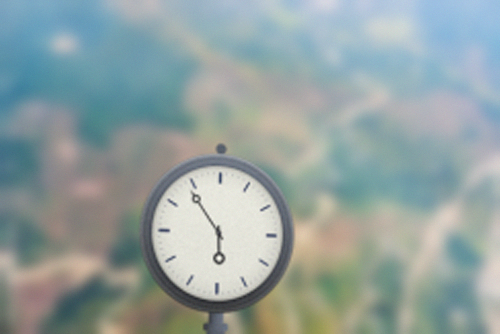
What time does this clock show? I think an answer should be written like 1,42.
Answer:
5,54
